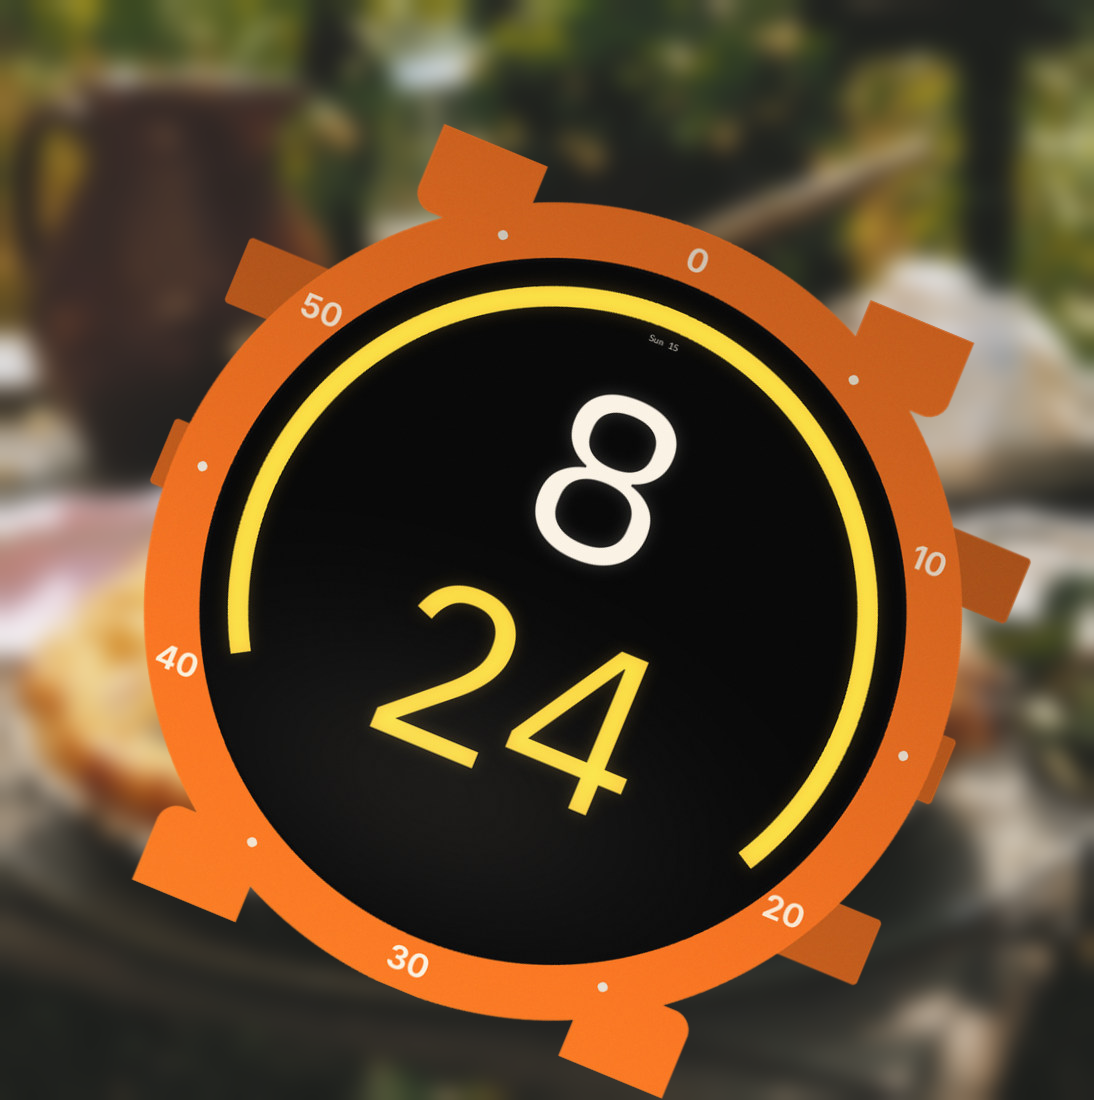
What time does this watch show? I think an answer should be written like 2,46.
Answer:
8,24
